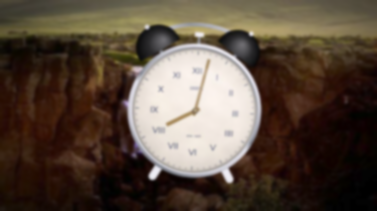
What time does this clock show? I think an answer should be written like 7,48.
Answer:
8,02
